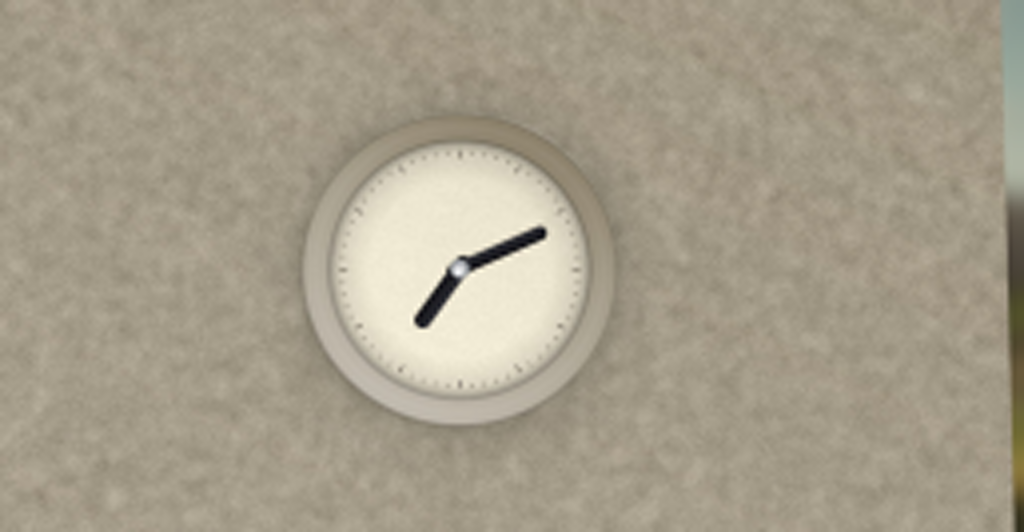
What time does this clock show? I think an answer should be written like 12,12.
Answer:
7,11
